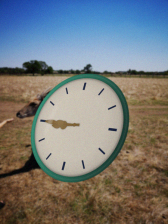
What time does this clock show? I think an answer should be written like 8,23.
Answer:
8,45
